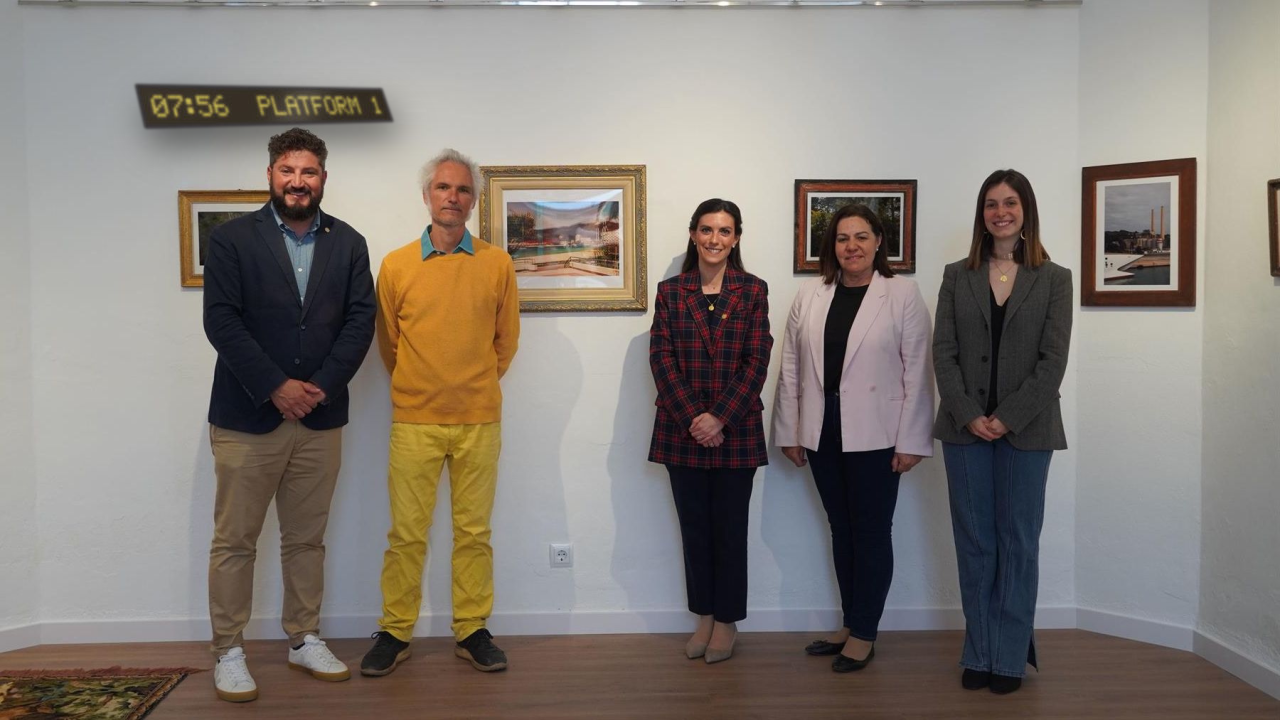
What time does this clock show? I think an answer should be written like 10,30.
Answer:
7,56
